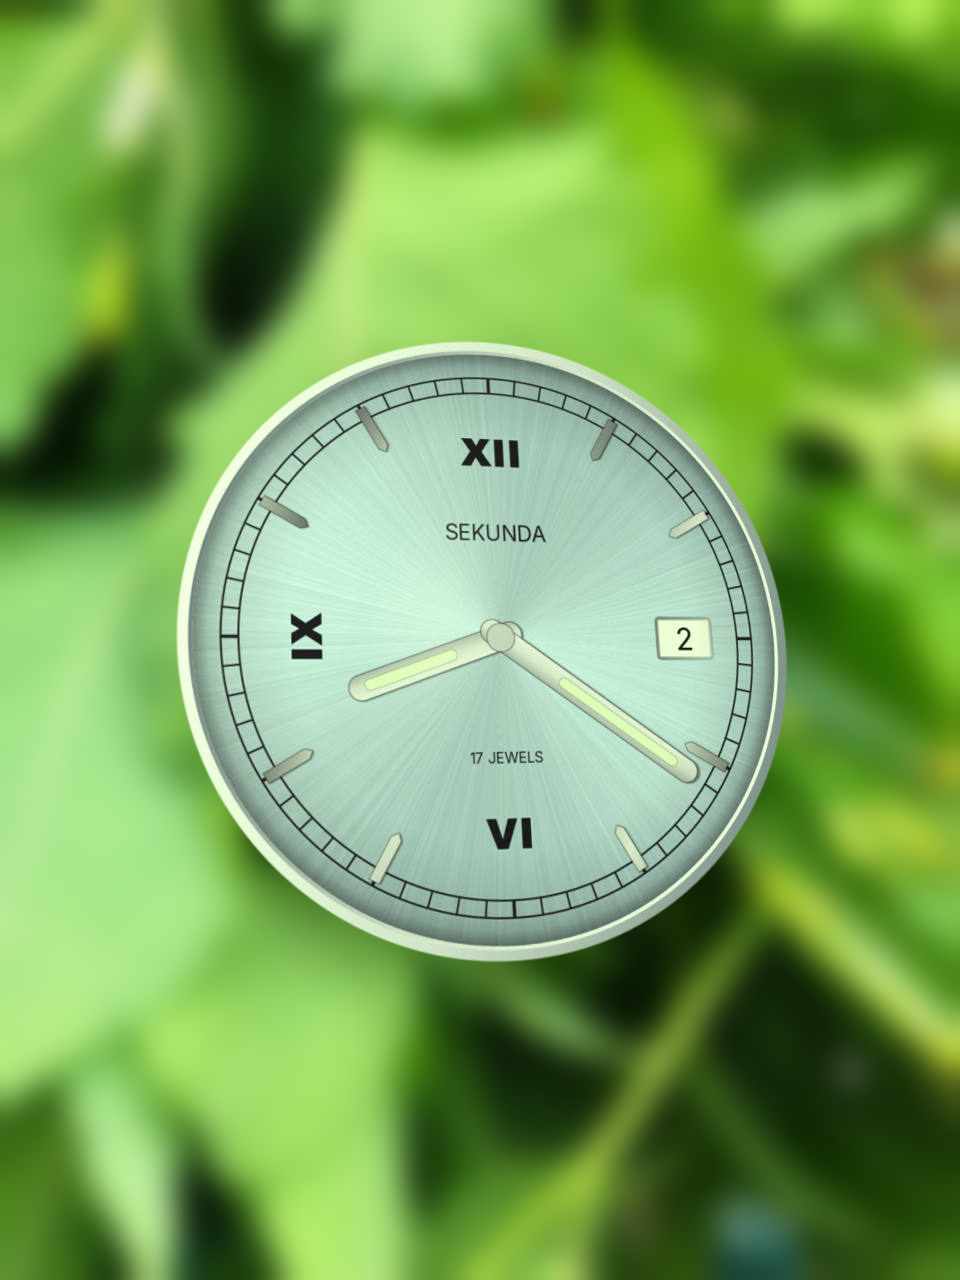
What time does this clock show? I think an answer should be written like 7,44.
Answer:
8,21
